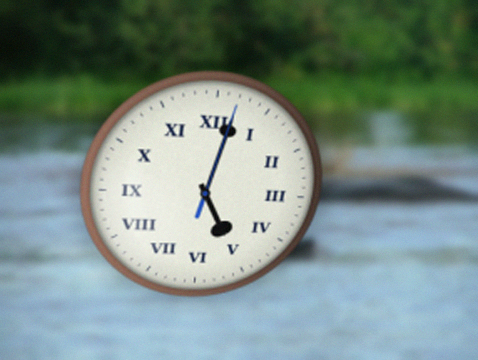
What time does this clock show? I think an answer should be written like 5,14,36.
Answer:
5,02,02
